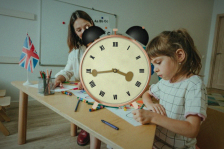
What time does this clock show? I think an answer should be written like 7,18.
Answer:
3,44
